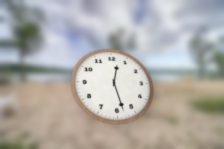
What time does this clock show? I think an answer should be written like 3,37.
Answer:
12,28
